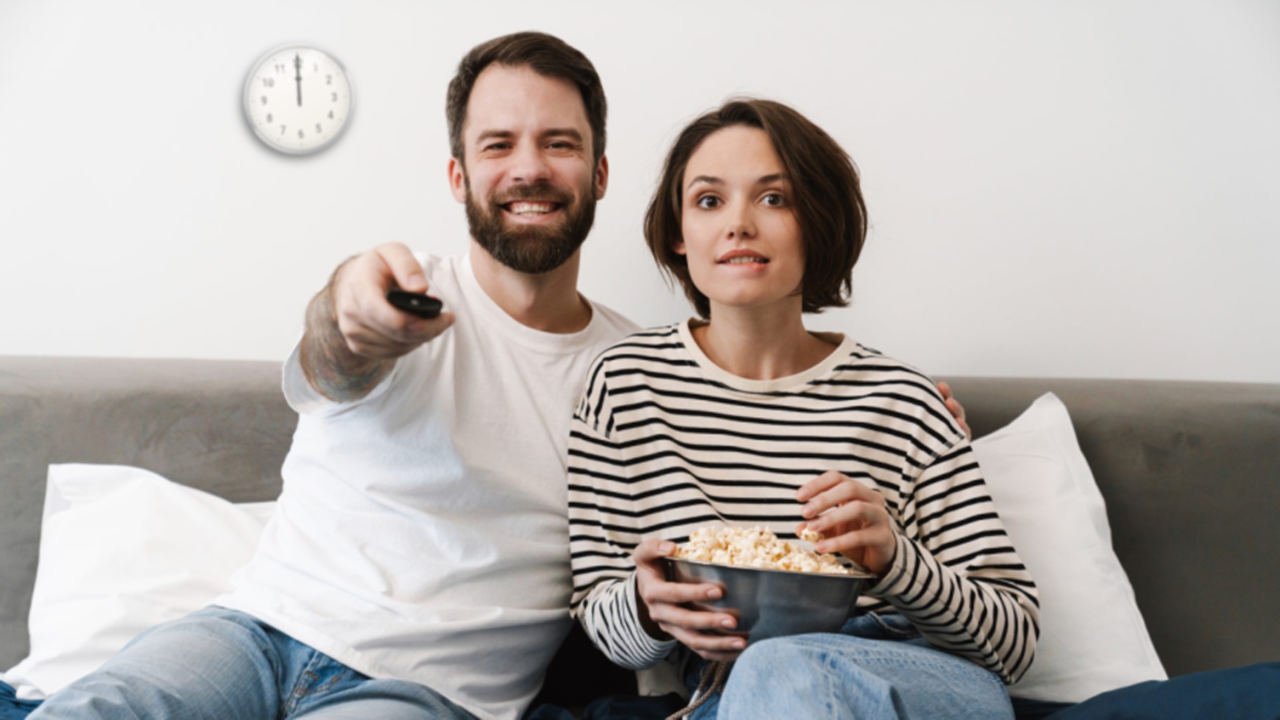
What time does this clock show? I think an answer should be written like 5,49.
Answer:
12,00
